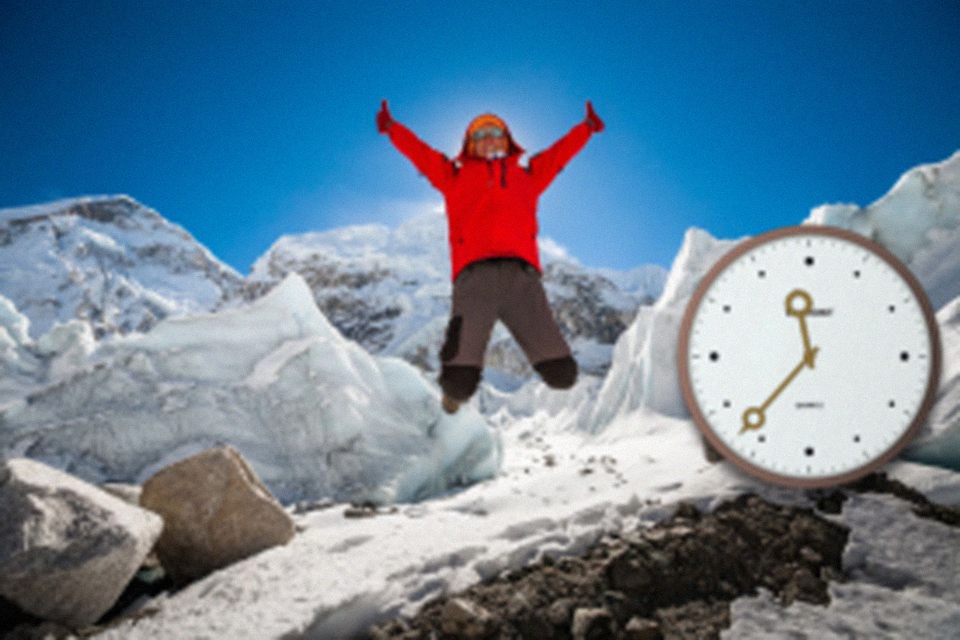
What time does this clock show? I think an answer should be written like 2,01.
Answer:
11,37
